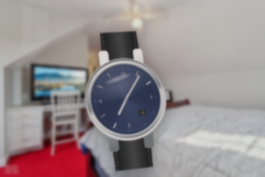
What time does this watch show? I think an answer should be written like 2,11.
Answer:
7,06
